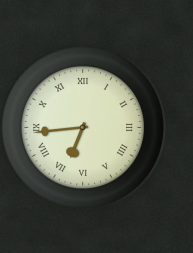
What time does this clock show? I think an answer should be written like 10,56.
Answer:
6,44
